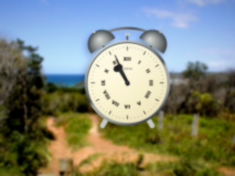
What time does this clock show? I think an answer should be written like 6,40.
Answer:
10,56
